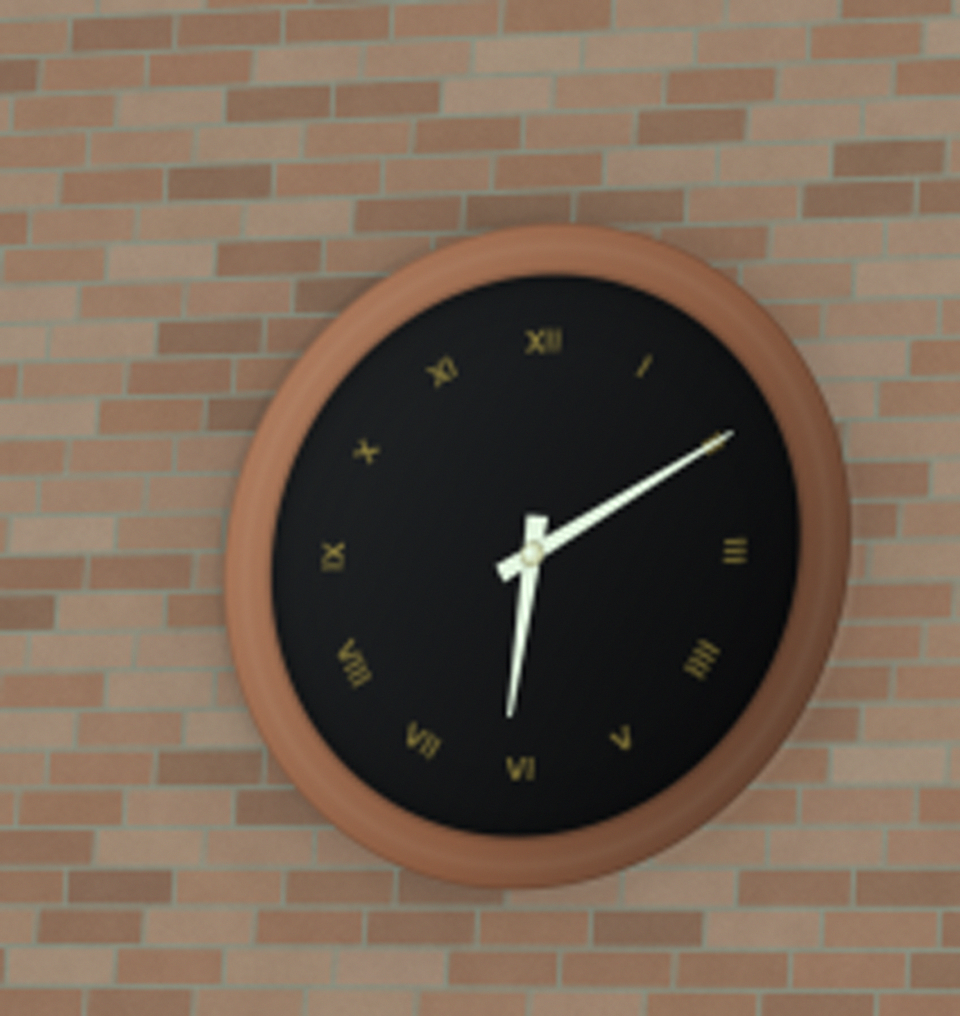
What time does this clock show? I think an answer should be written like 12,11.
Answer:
6,10
